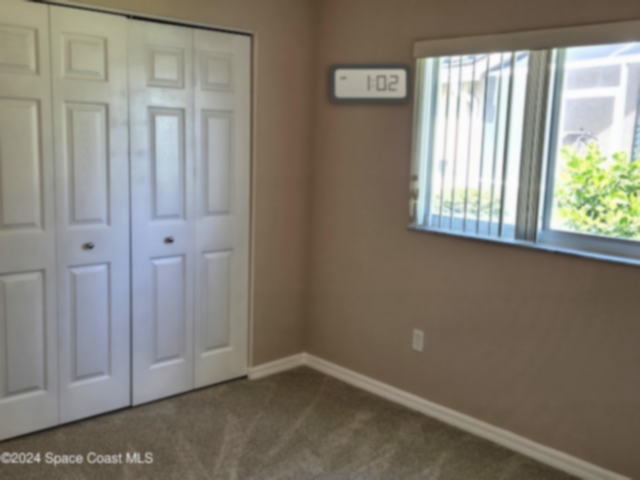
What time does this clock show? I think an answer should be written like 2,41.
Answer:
1,02
